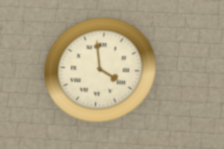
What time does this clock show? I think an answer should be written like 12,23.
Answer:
3,58
